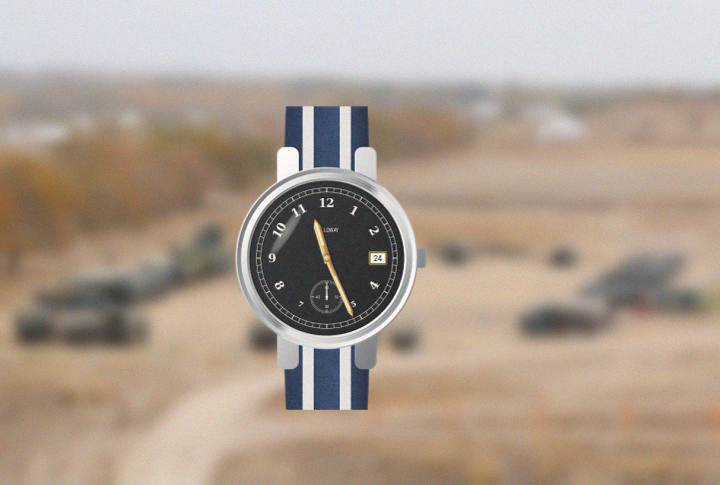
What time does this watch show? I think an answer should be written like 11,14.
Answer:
11,26
